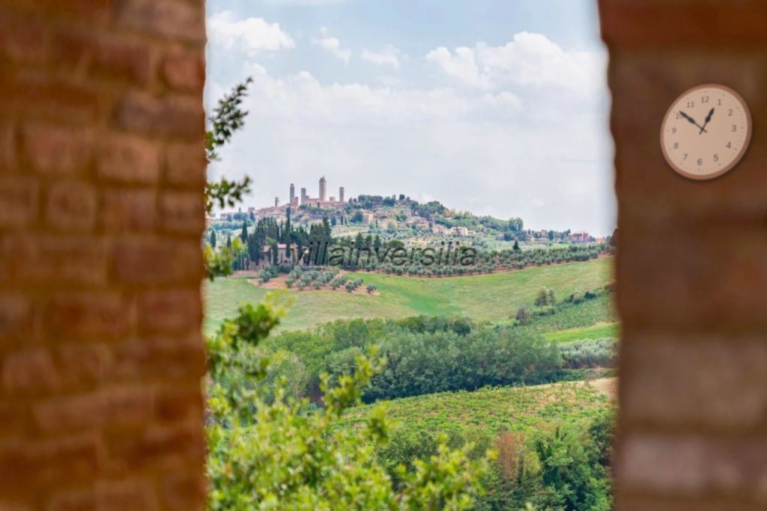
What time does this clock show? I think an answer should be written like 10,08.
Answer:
12,51
